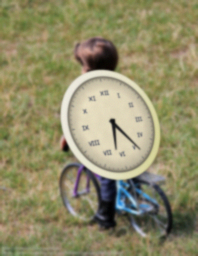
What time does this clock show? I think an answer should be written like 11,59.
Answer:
6,24
